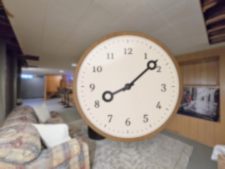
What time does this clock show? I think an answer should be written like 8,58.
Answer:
8,08
